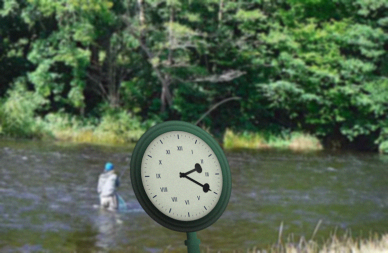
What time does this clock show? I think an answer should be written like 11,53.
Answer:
2,20
